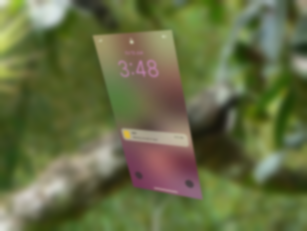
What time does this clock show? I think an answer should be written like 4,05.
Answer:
3,48
